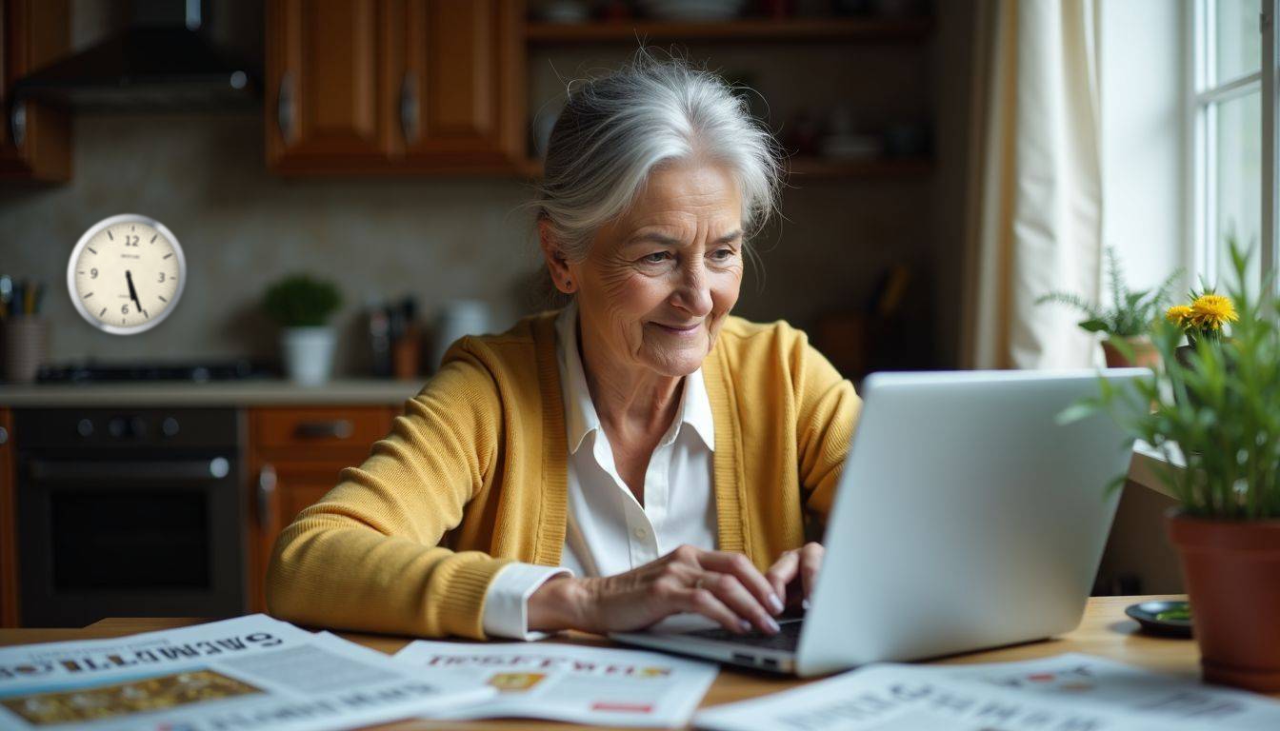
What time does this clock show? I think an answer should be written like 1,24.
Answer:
5,26
